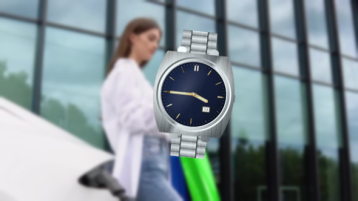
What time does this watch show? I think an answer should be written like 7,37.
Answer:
3,45
